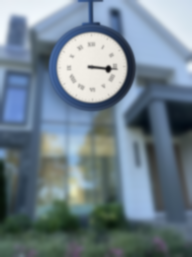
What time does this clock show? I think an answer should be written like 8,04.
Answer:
3,16
